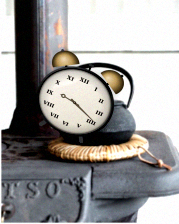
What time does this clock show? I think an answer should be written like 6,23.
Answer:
9,19
